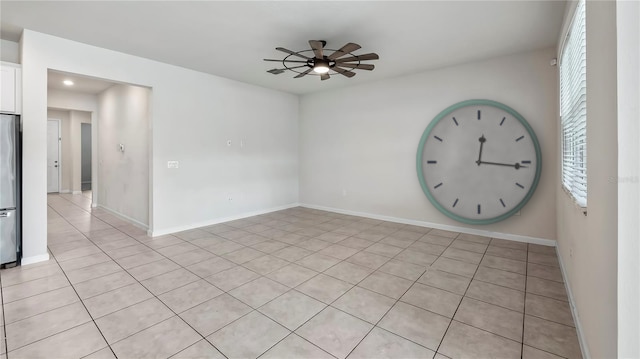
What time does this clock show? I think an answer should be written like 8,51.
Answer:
12,16
